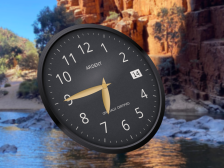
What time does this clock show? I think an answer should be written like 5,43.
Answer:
6,45
